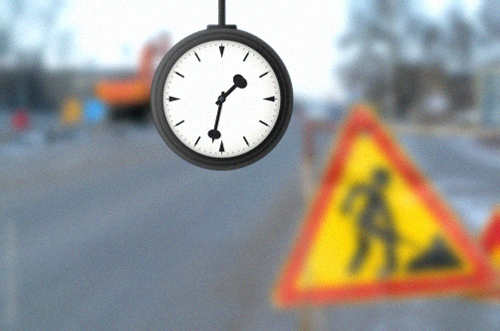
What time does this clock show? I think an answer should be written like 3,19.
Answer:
1,32
